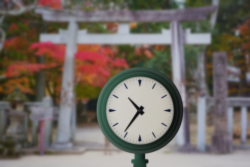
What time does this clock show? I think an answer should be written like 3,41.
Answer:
10,36
